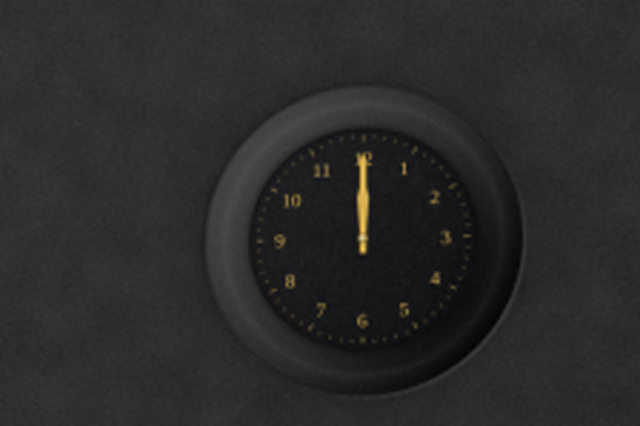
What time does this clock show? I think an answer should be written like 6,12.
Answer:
12,00
